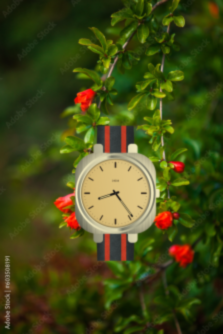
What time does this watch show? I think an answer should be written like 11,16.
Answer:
8,24
